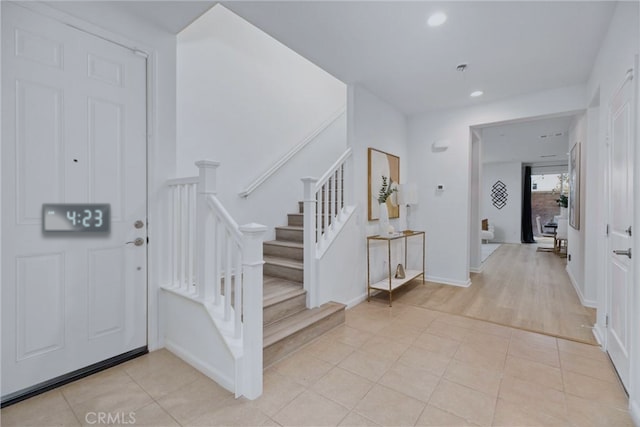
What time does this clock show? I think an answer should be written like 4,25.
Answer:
4,23
